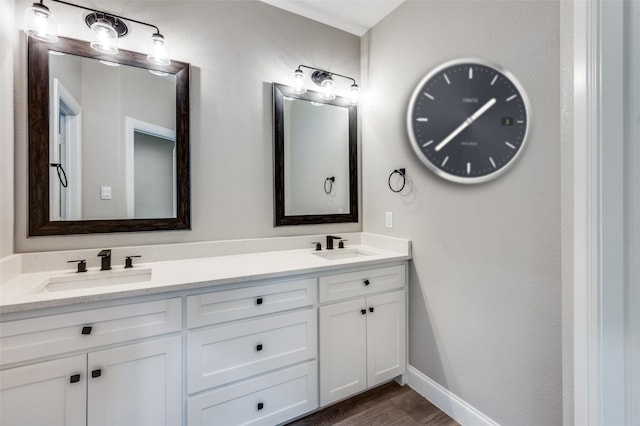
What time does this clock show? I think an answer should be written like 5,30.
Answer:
1,38
